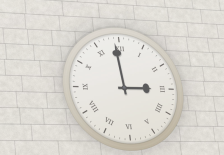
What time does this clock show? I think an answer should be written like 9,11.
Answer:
2,59
